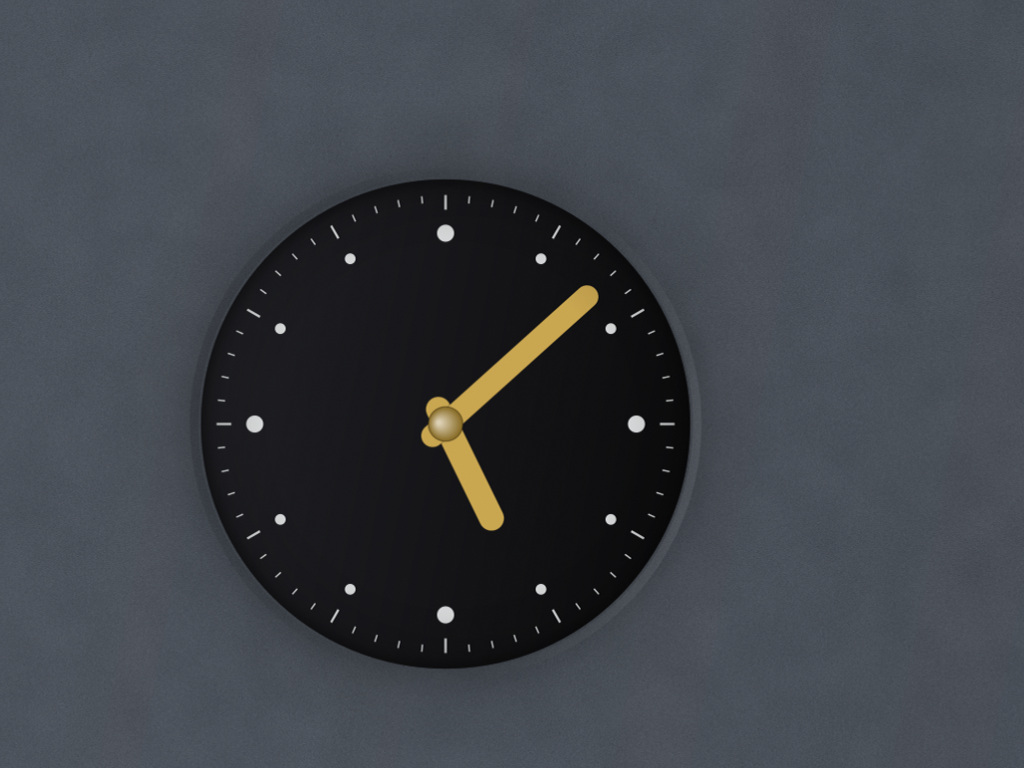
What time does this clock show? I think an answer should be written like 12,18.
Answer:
5,08
